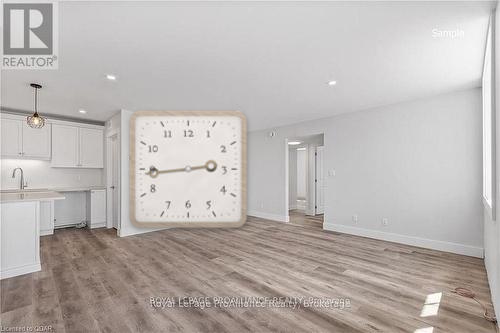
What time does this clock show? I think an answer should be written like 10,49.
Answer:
2,44
